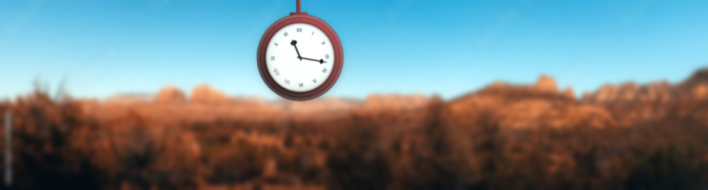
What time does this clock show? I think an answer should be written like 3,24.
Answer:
11,17
